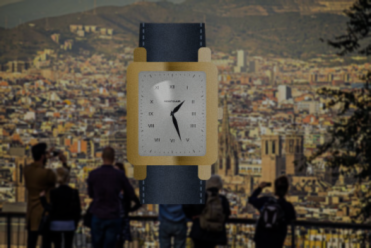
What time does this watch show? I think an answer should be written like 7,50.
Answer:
1,27
